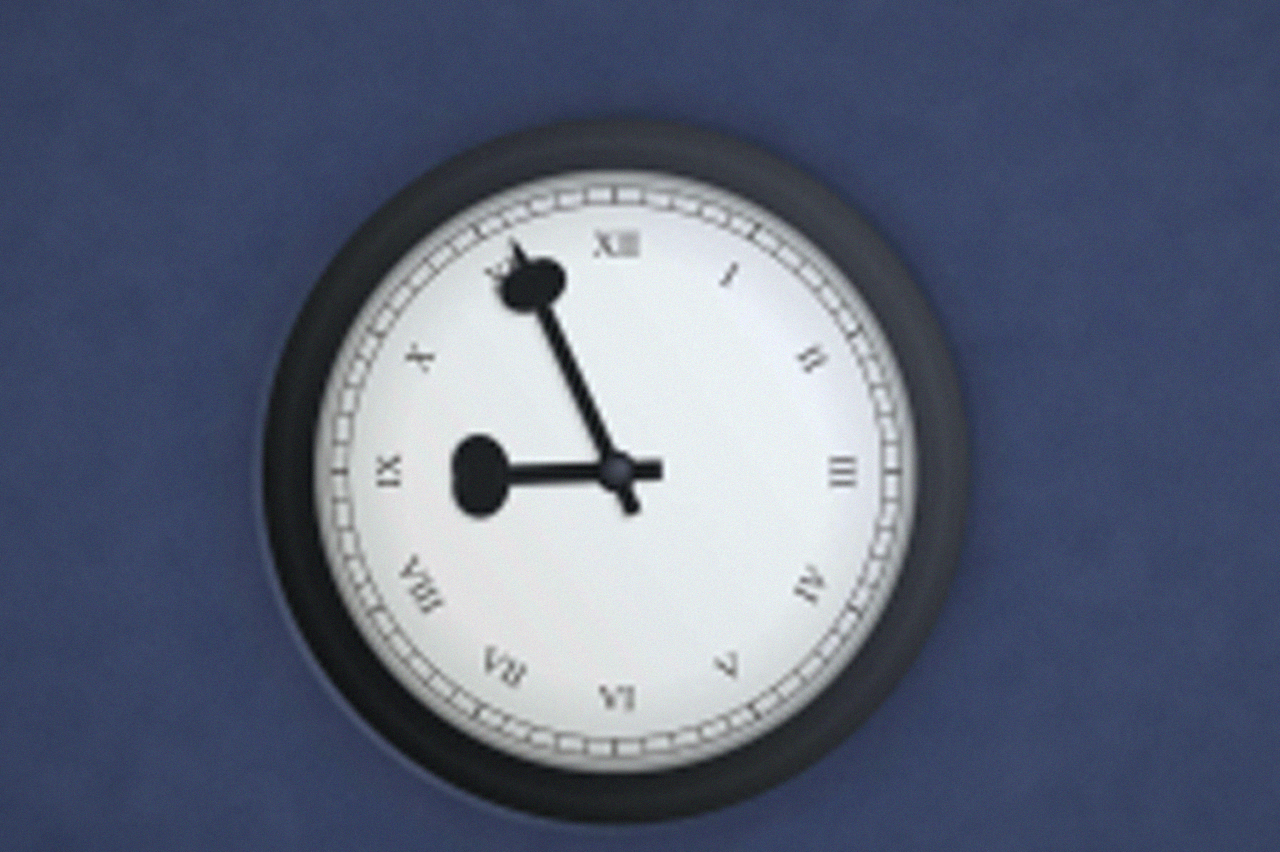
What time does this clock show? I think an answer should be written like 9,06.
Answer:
8,56
